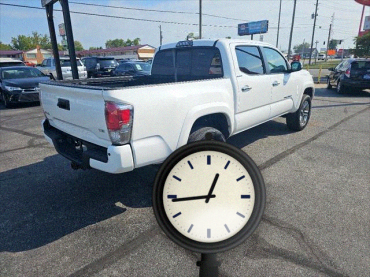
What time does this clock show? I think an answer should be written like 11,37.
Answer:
12,44
